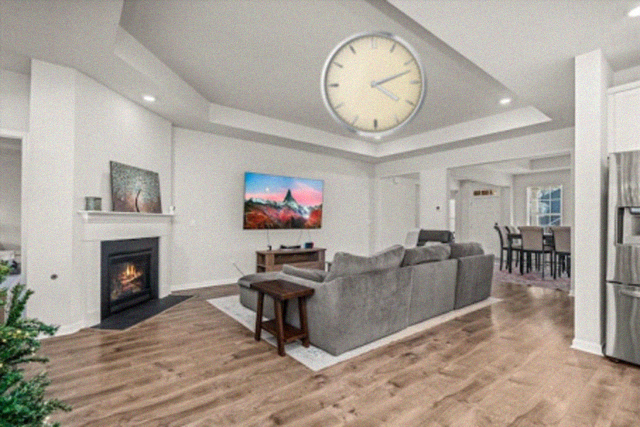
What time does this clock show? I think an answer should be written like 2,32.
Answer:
4,12
